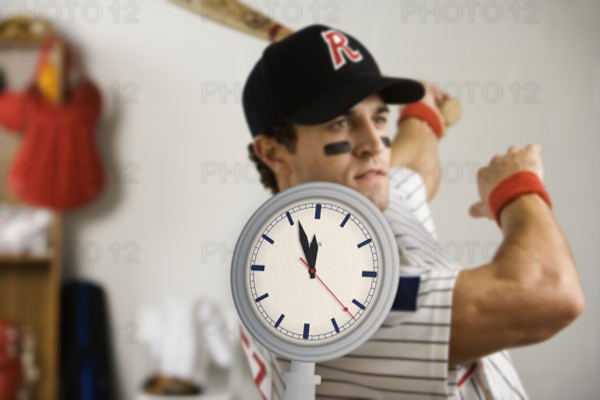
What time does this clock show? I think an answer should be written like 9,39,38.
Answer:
11,56,22
